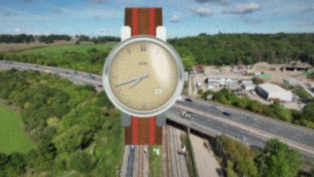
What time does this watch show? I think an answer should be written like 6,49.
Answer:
7,42
